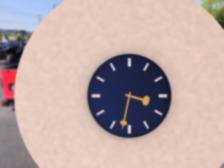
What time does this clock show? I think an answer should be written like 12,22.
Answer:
3,32
